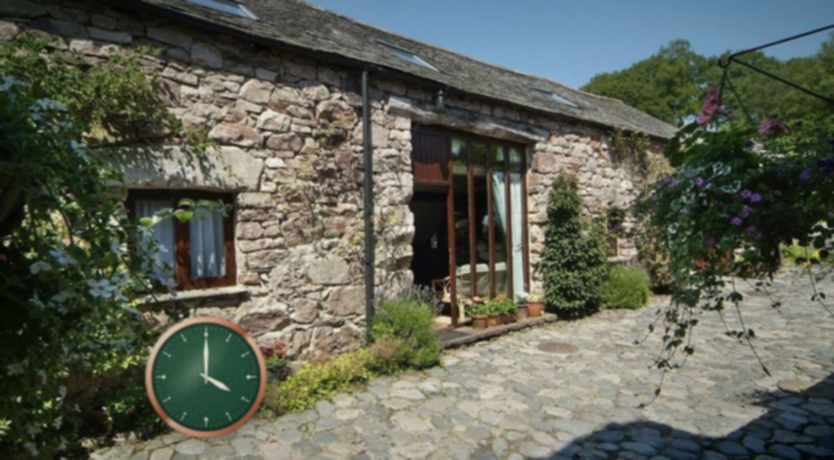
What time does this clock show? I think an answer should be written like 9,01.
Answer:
4,00
